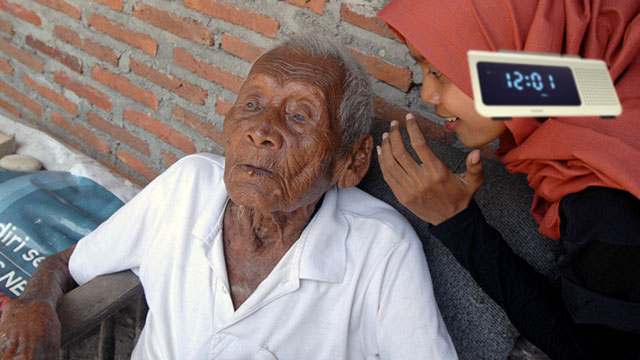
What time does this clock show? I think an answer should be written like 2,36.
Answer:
12,01
